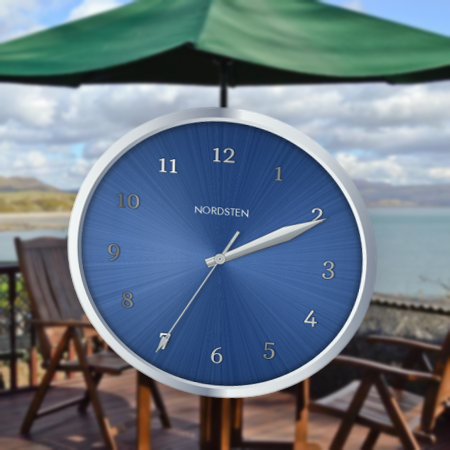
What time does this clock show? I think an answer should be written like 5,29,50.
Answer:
2,10,35
